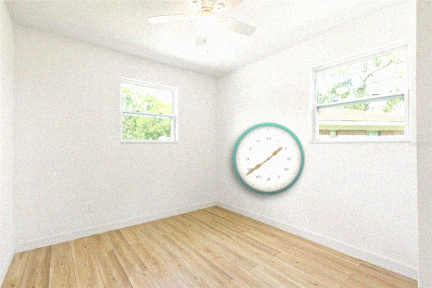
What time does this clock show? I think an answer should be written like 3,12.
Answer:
1,39
